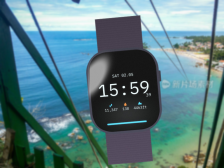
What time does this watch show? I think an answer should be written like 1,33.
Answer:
15,59
